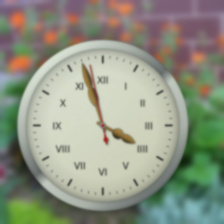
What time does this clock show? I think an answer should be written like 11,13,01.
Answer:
3,56,58
